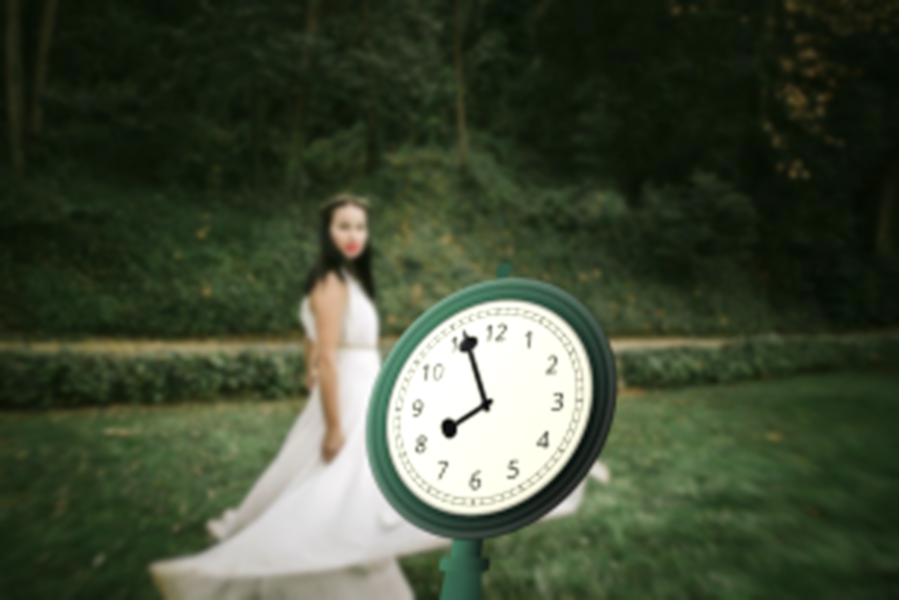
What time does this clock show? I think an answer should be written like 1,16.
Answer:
7,56
